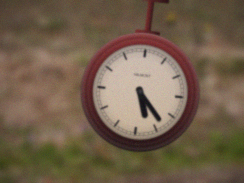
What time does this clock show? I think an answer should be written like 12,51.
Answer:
5,23
